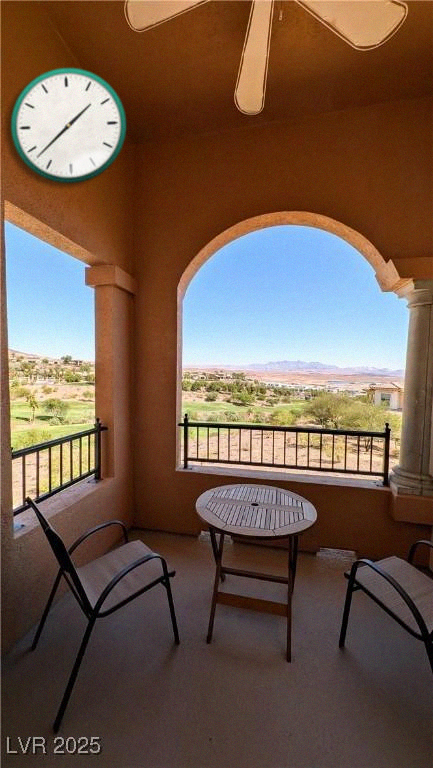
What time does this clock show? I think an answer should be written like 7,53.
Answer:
1,38
